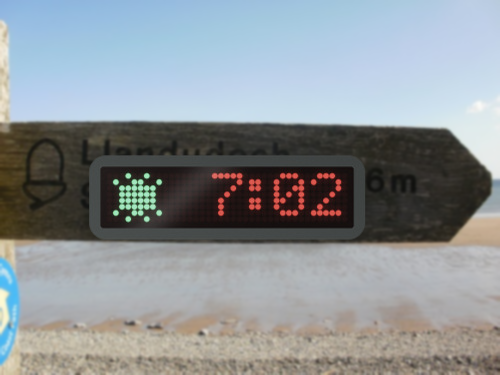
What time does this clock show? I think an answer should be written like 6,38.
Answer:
7,02
